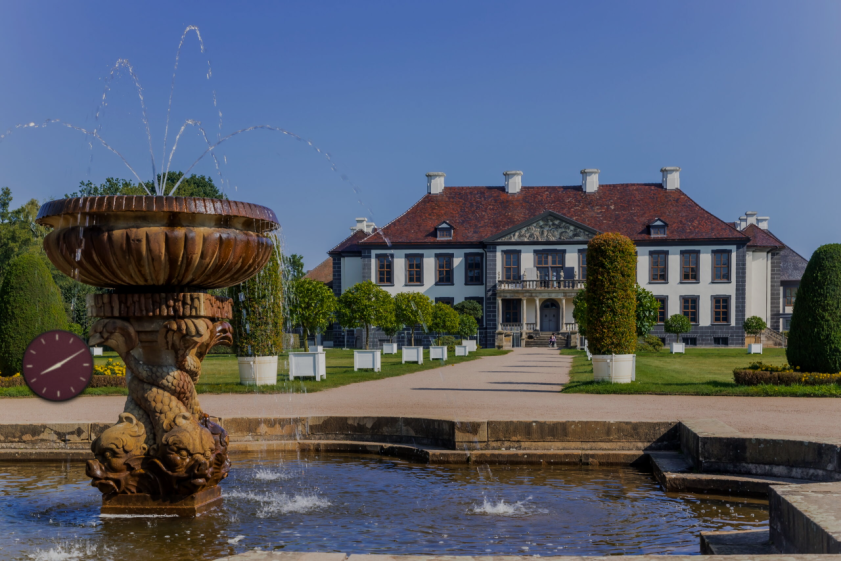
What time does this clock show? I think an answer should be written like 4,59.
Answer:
8,10
